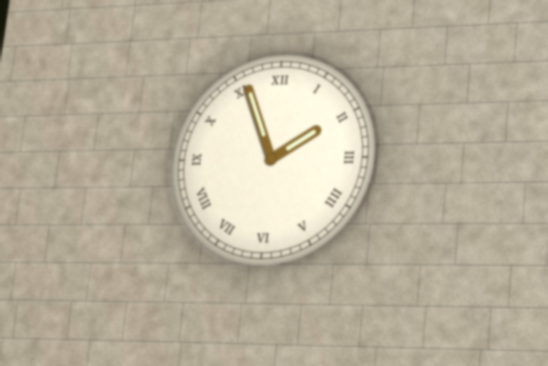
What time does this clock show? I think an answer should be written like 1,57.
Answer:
1,56
